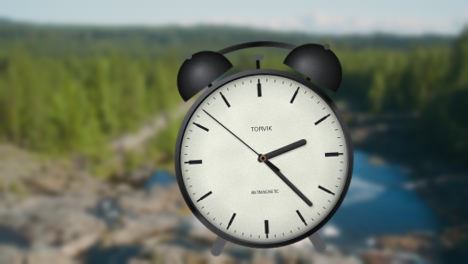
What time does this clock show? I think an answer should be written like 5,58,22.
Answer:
2,22,52
